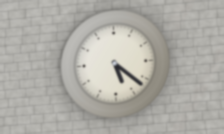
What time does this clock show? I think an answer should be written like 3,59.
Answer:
5,22
